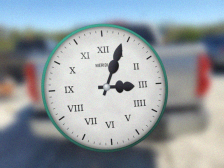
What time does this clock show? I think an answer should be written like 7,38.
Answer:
3,04
